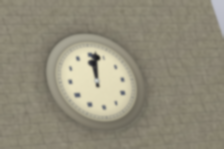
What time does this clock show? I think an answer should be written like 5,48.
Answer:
12,02
